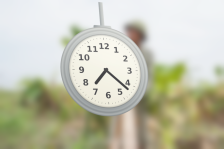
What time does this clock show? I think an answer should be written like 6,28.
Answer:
7,22
